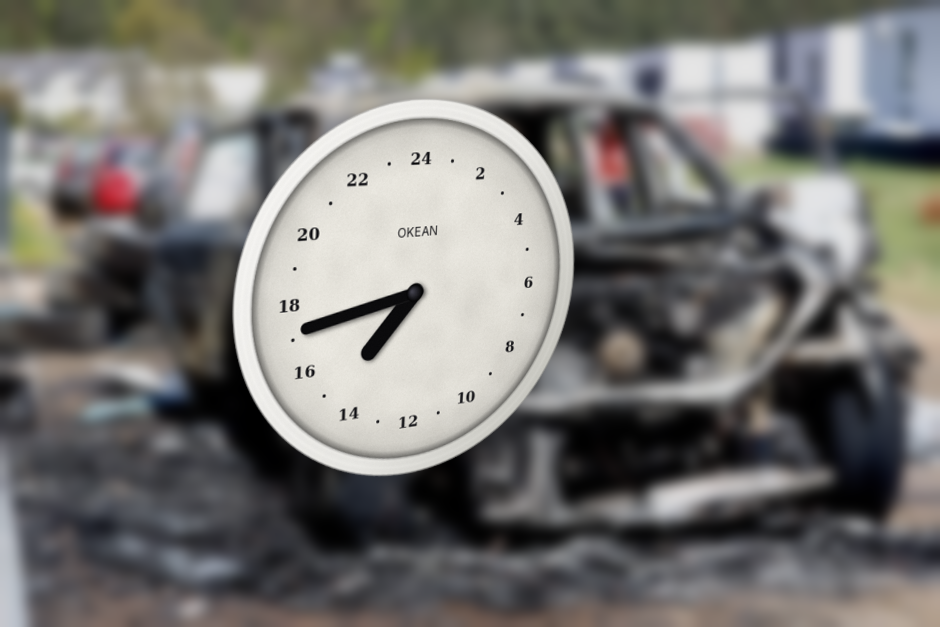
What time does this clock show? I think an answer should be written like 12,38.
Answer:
14,43
